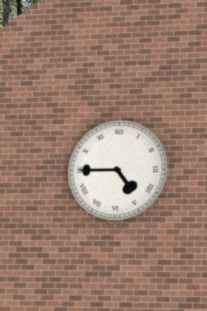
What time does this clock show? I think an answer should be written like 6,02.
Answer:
4,45
